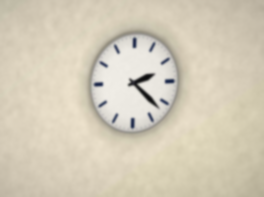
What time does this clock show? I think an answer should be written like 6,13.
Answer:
2,22
